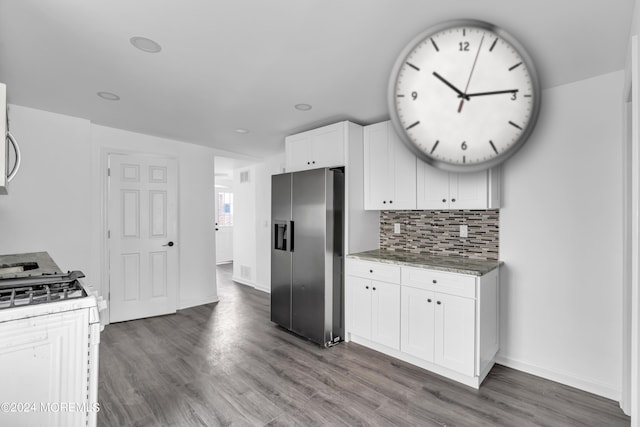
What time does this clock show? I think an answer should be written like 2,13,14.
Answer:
10,14,03
